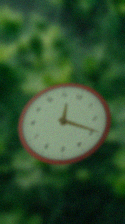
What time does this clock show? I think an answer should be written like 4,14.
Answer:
11,14
